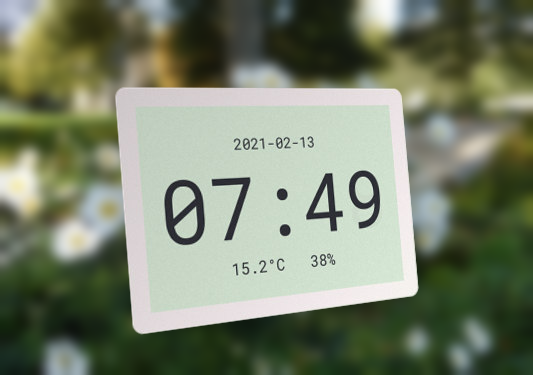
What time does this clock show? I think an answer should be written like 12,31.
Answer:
7,49
